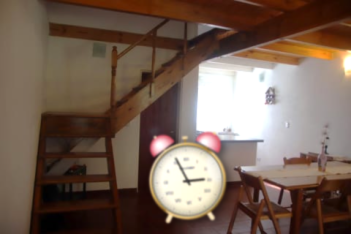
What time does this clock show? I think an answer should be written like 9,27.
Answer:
2,56
